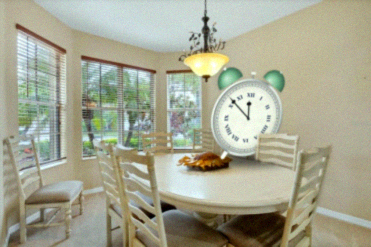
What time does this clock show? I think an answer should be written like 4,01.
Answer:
11,52
